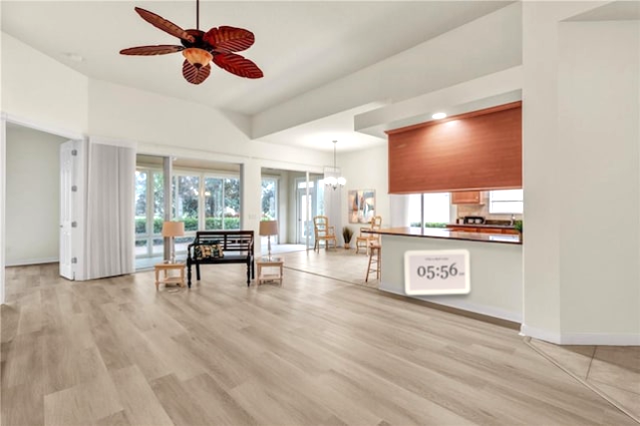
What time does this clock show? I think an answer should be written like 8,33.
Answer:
5,56
